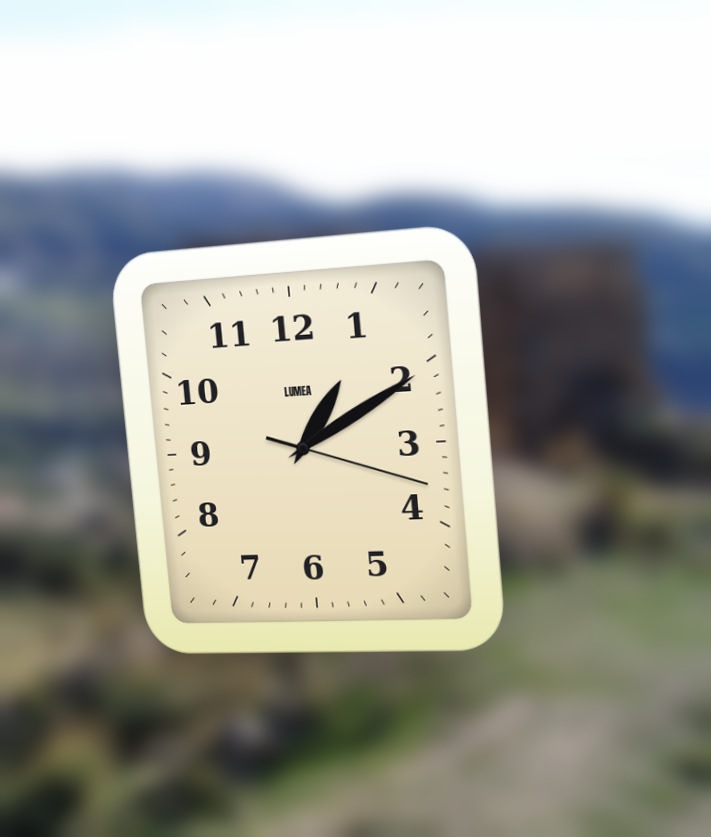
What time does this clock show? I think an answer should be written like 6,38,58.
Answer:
1,10,18
